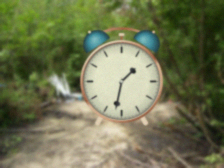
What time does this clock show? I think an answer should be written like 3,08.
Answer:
1,32
